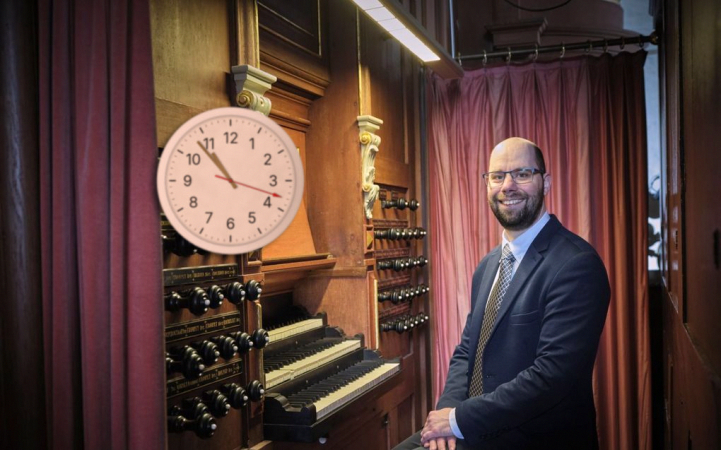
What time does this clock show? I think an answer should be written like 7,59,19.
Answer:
10,53,18
